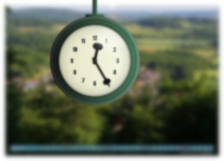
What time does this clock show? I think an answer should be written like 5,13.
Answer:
12,25
